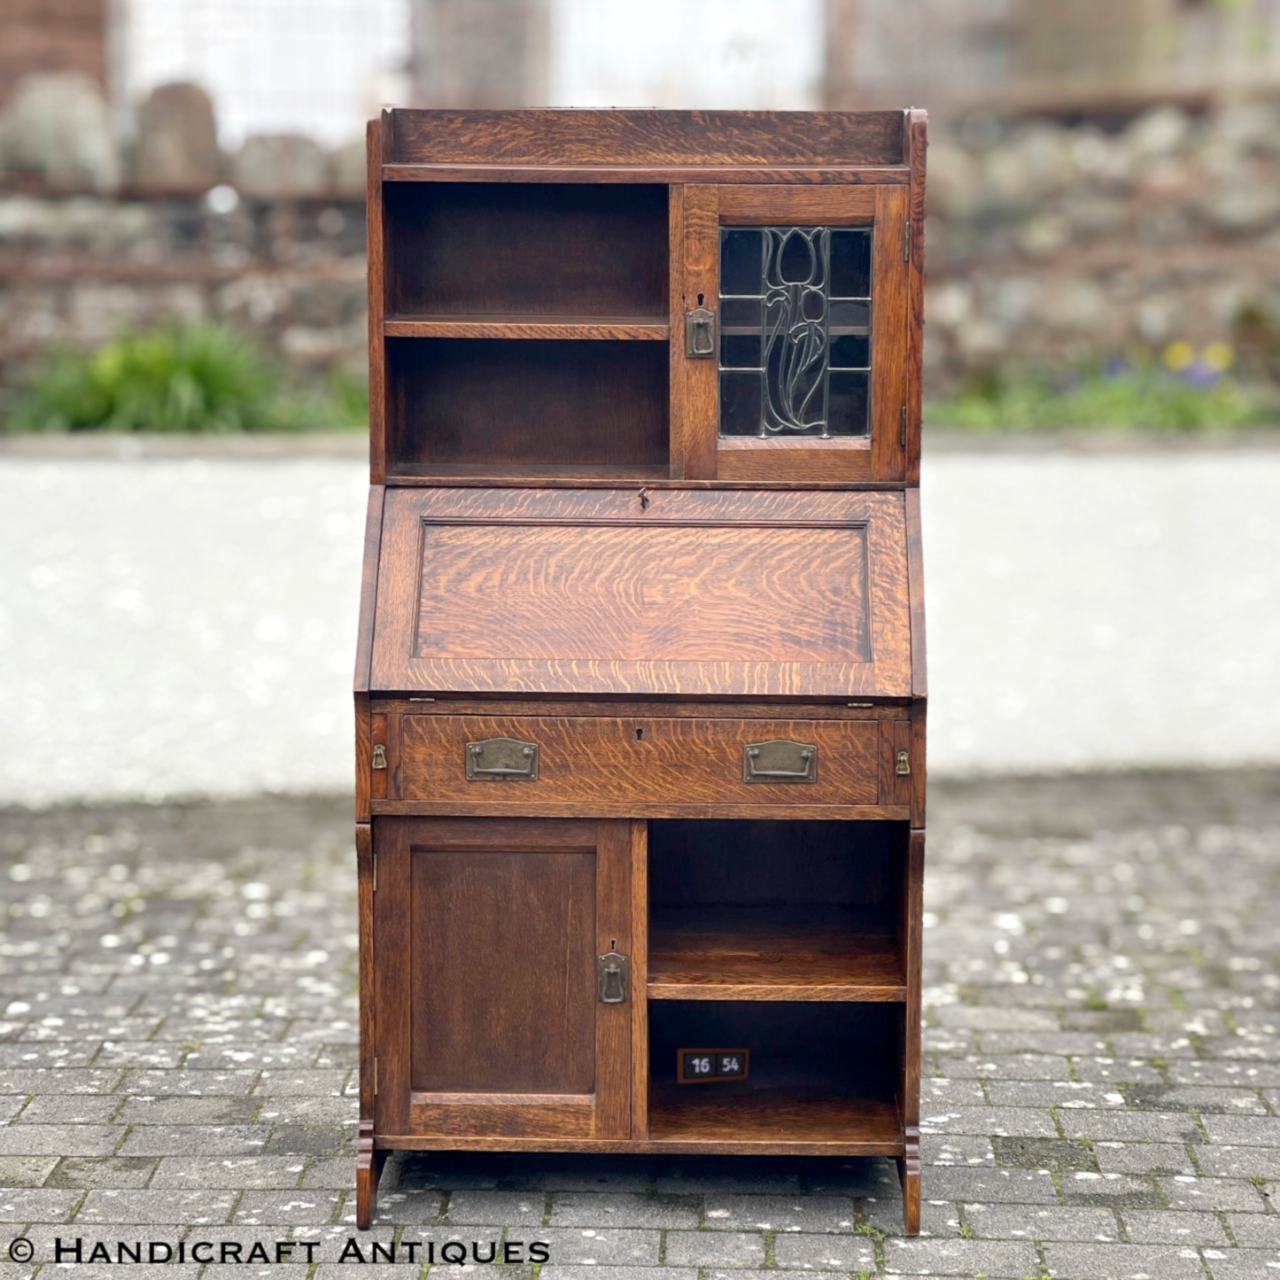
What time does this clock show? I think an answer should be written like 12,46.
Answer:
16,54
